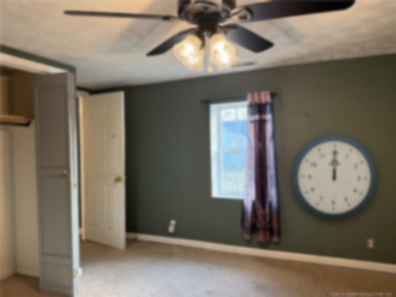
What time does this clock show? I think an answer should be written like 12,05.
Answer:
12,00
